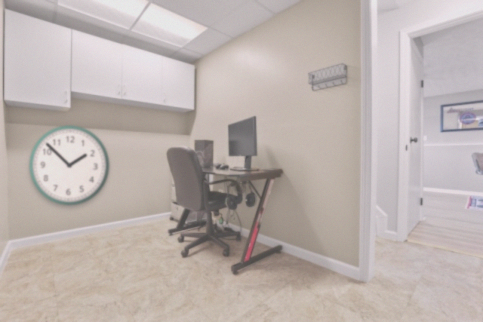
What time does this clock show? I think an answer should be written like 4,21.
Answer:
1,52
